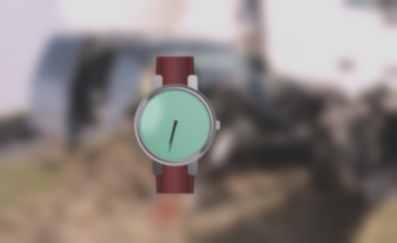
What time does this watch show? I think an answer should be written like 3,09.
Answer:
6,32
